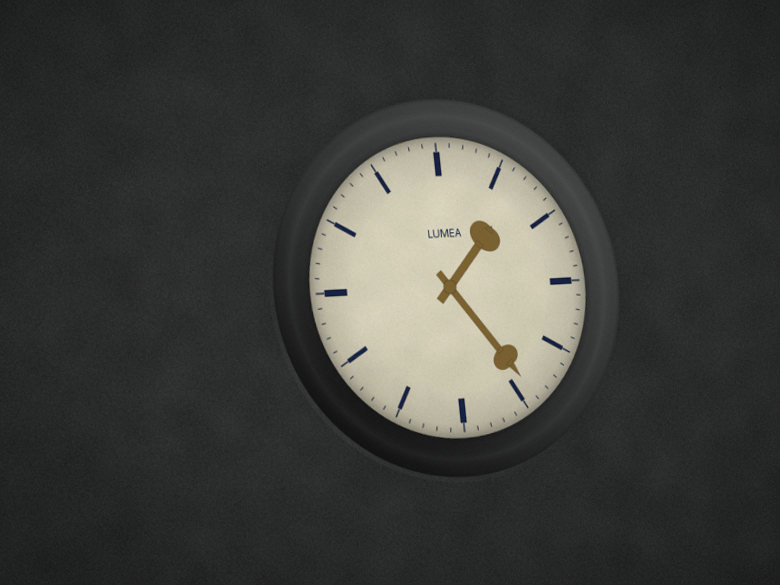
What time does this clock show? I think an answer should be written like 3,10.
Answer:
1,24
